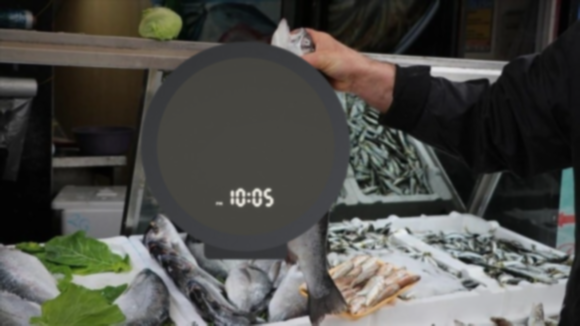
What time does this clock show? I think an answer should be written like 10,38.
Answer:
10,05
